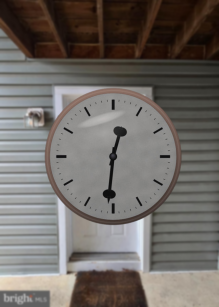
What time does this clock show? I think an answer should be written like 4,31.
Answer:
12,31
